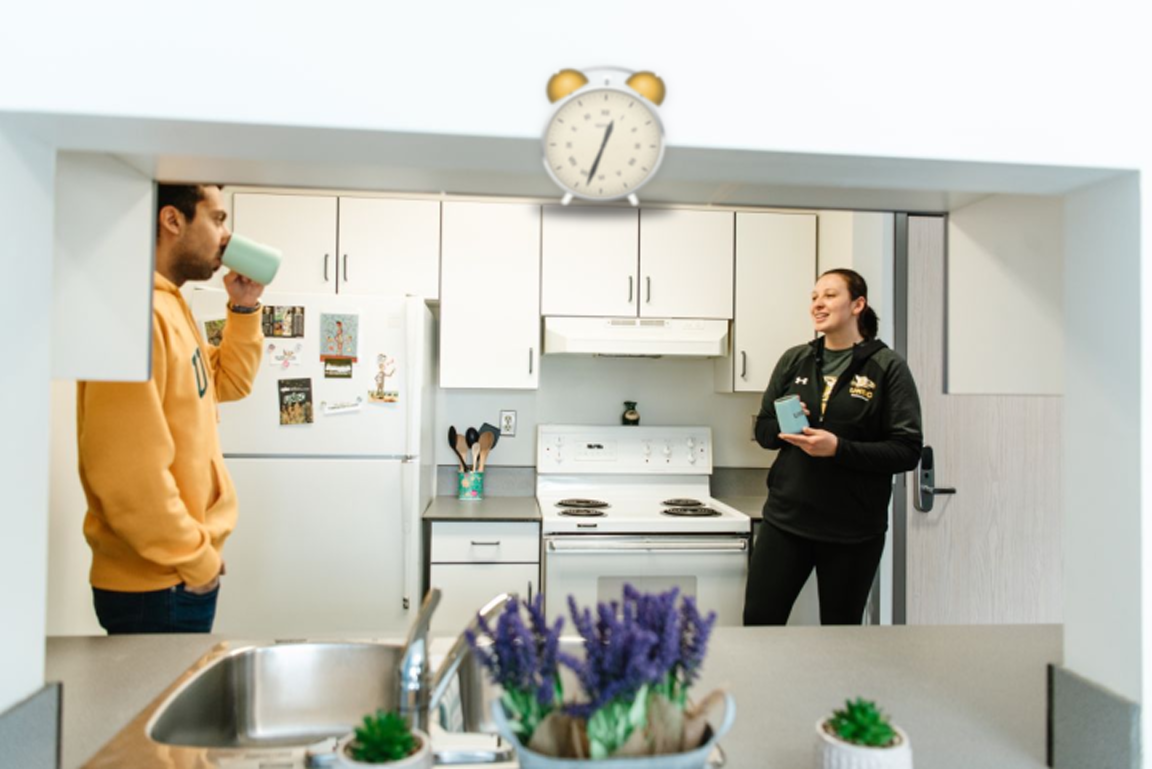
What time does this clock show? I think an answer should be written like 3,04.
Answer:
12,33
